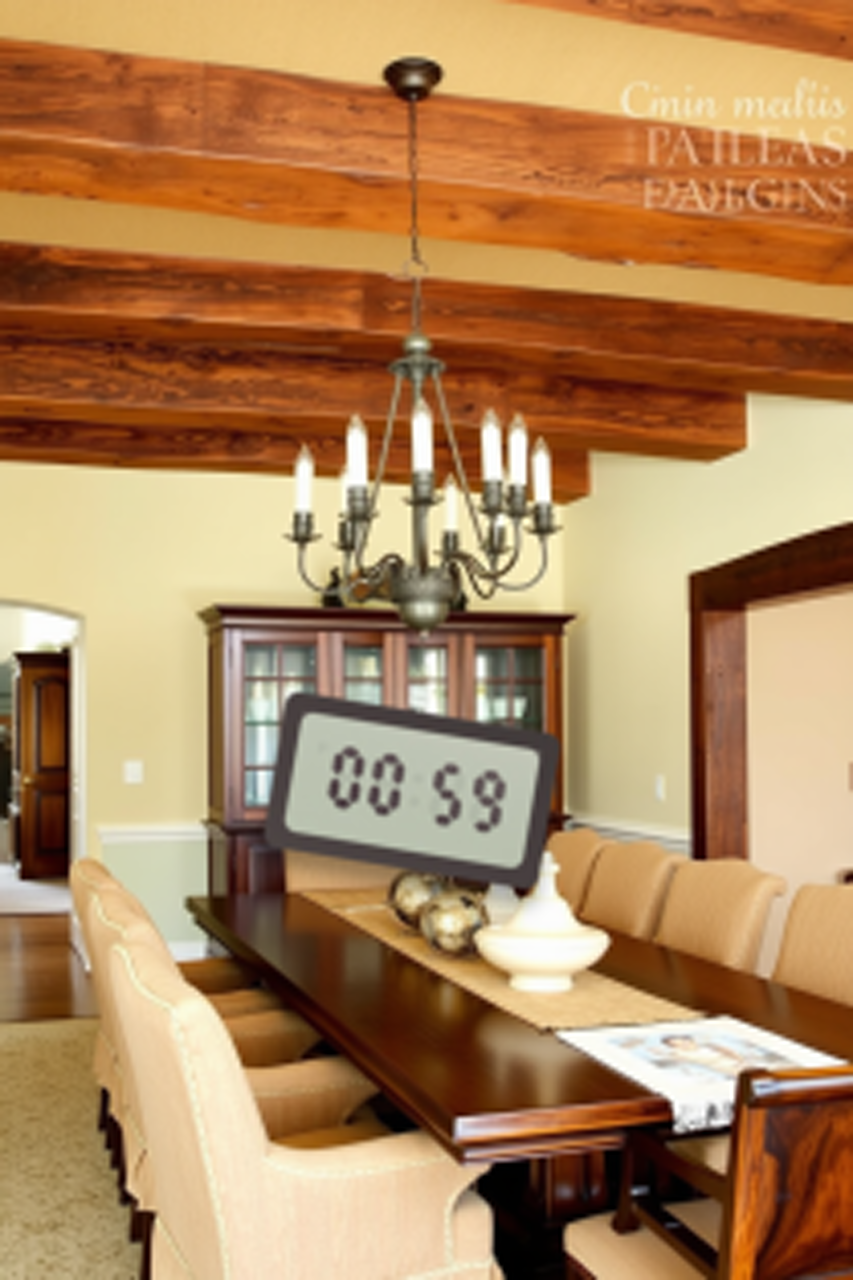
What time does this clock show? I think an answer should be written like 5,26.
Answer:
0,59
